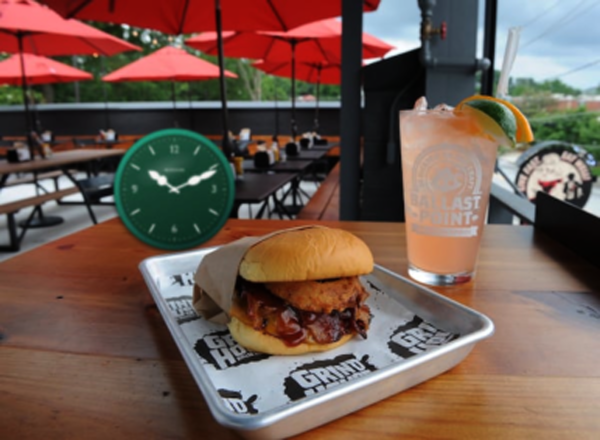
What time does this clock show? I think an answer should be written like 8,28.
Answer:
10,11
